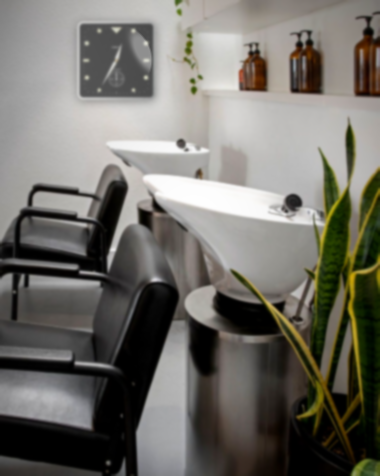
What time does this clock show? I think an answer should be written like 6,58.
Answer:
12,35
